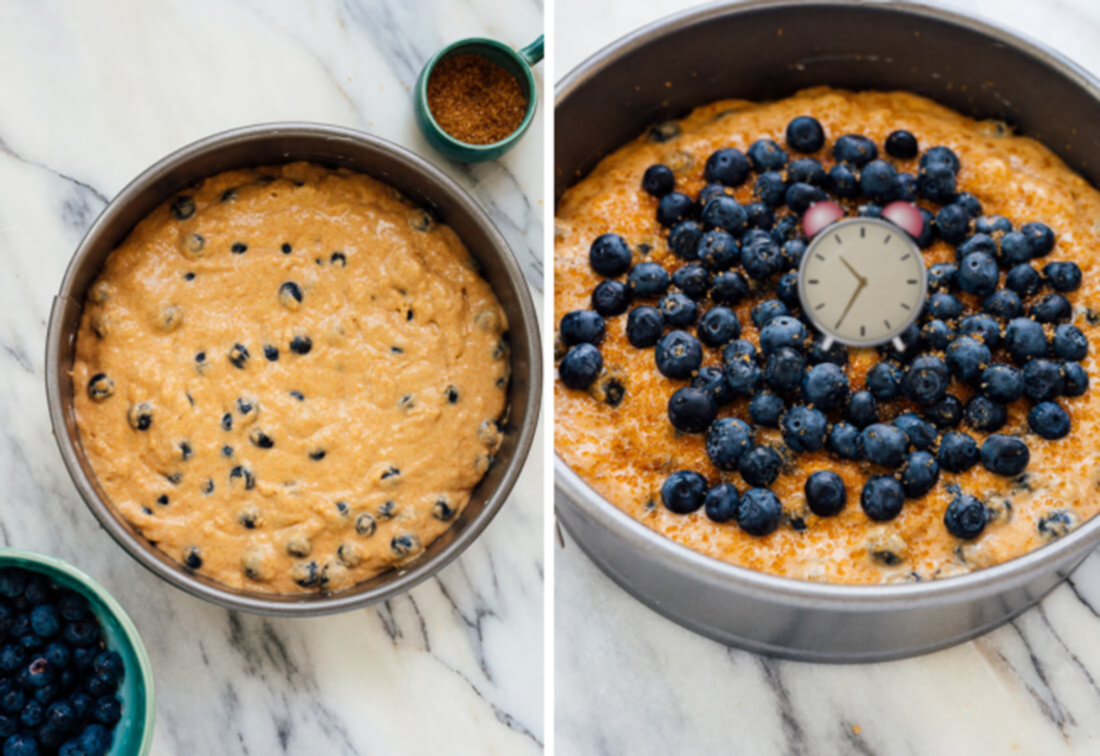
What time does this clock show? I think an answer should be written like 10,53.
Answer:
10,35
